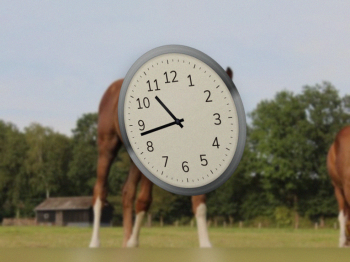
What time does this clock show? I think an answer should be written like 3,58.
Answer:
10,43
